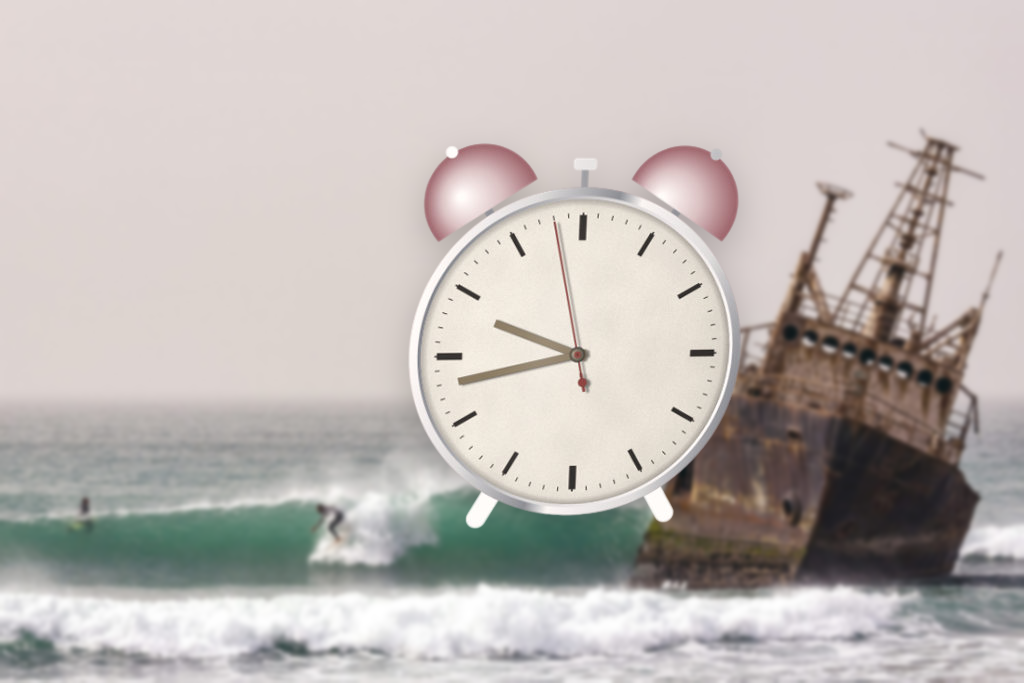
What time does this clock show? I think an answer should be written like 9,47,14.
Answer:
9,42,58
